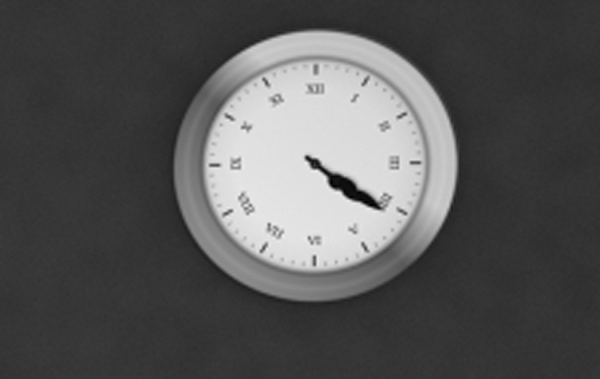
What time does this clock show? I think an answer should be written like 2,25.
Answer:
4,21
